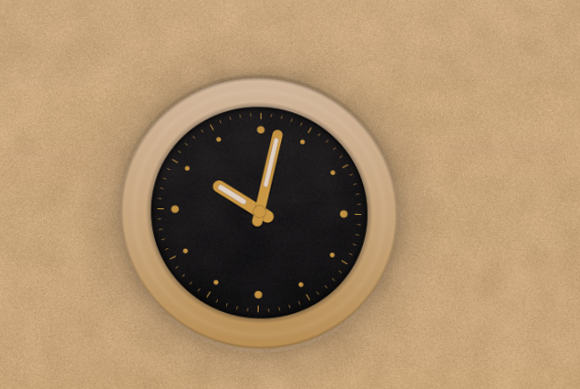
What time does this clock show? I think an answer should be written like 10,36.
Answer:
10,02
